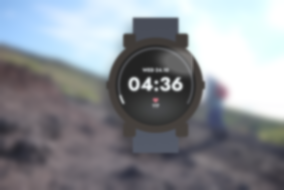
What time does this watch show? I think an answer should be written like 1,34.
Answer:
4,36
